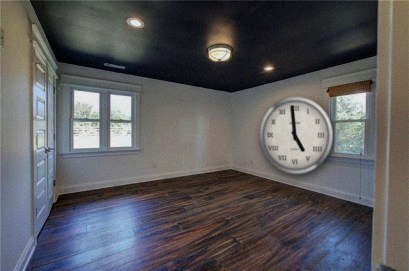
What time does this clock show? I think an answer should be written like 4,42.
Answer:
4,59
